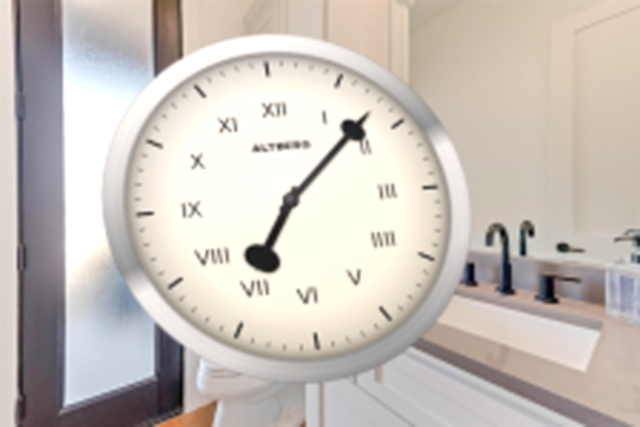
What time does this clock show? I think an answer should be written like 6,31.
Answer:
7,08
